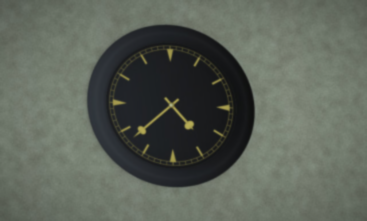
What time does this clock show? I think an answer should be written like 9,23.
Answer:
4,38
